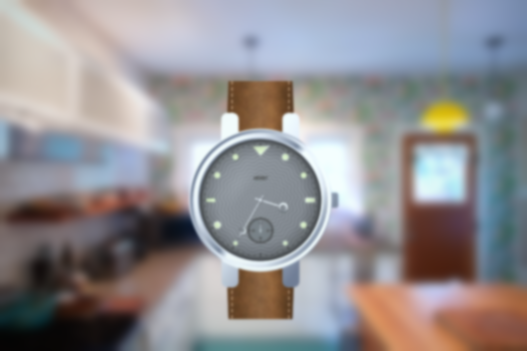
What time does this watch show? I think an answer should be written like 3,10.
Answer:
3,35
